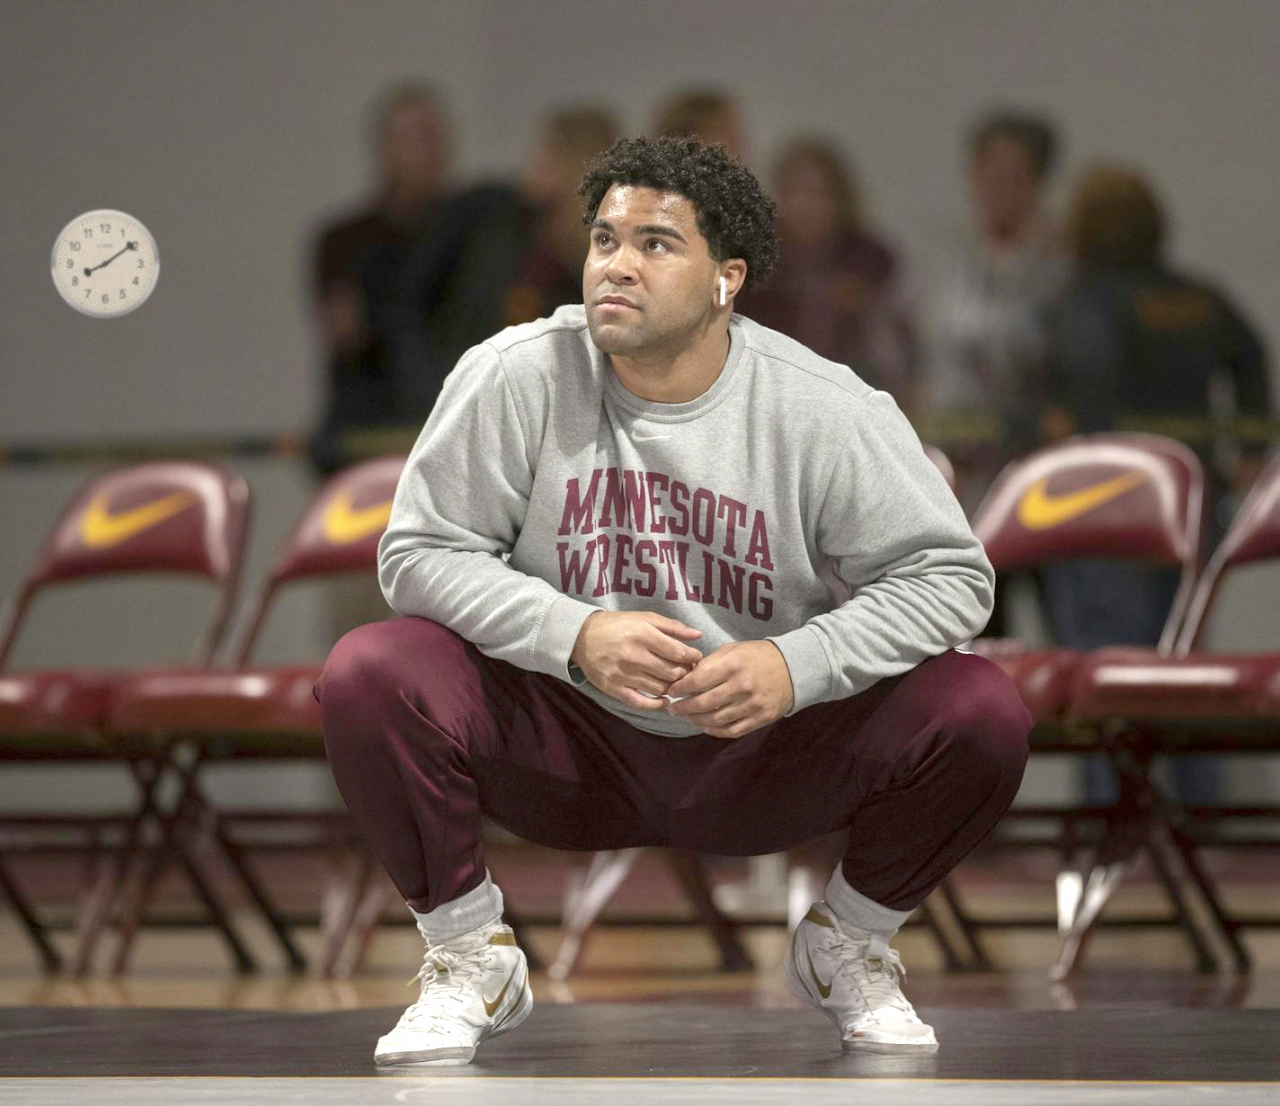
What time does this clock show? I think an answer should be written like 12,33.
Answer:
8,09
